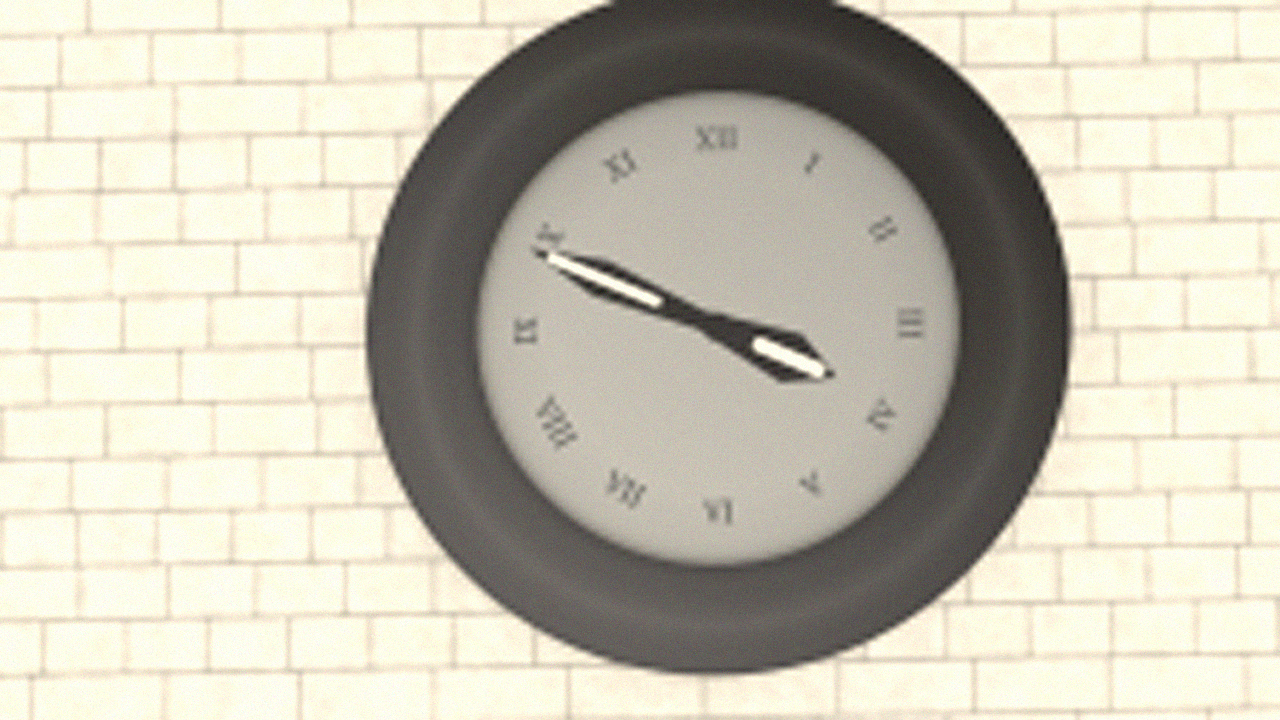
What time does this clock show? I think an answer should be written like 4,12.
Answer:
3,49
